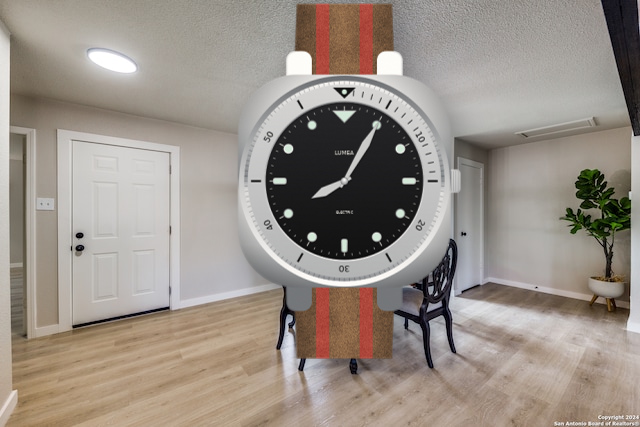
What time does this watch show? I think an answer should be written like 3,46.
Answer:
8,05
